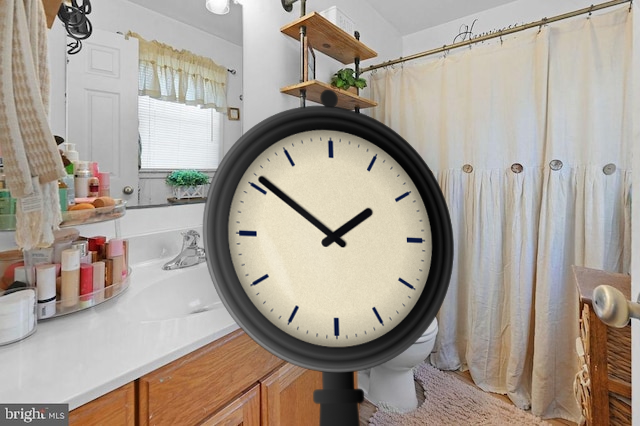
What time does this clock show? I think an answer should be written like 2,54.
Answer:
1,51
